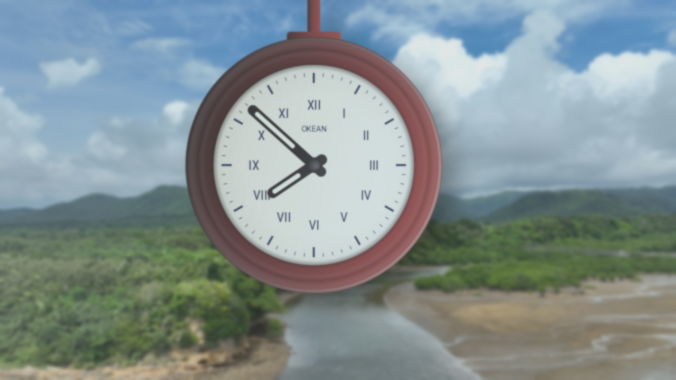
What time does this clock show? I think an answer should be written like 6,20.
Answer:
7,52
